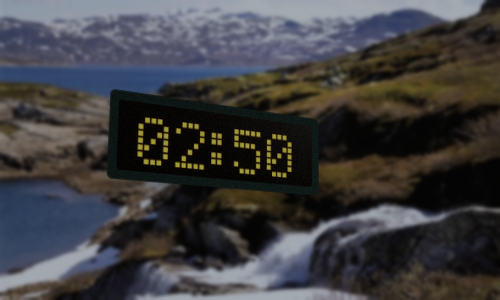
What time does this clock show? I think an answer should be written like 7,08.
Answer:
2,50
